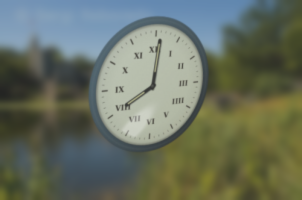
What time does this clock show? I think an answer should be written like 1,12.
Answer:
8,01
